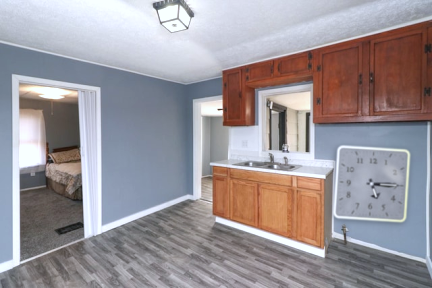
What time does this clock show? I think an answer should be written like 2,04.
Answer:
5,15
